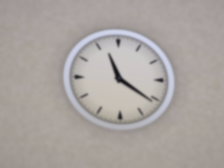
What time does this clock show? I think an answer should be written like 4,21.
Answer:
11,21
